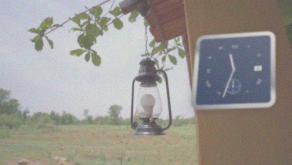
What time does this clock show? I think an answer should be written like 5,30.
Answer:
11,33
